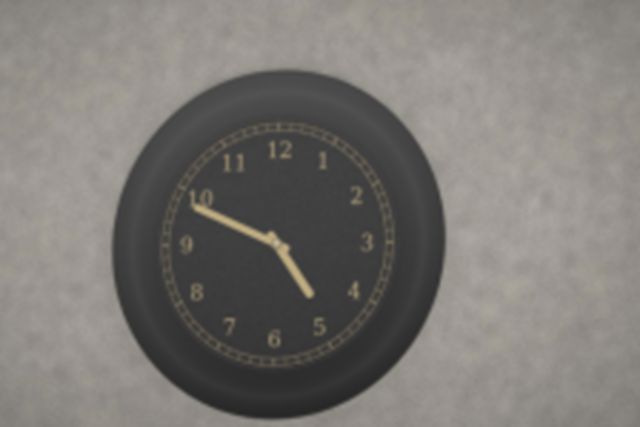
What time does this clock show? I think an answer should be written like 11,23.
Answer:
4,49
